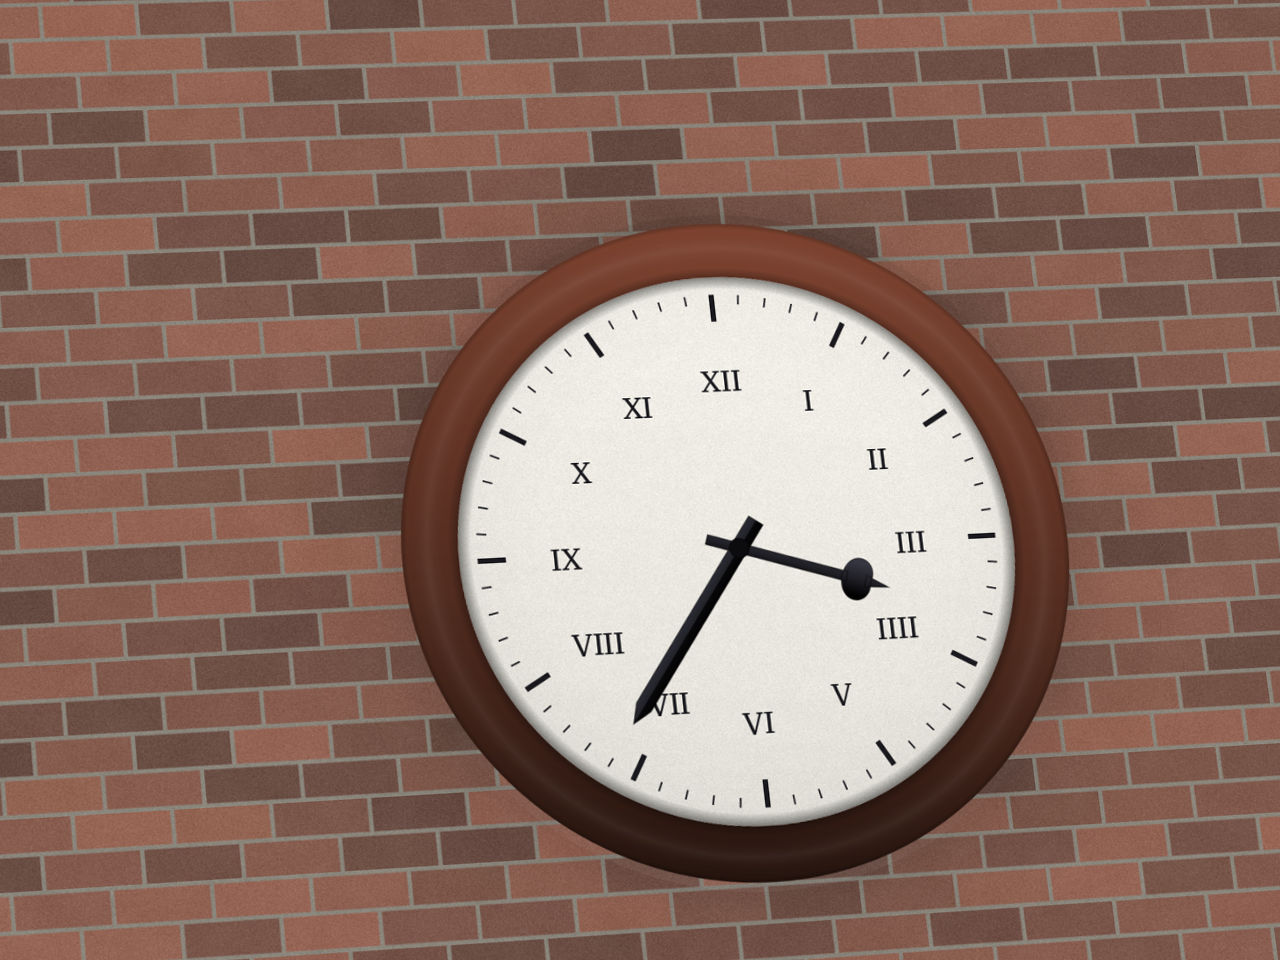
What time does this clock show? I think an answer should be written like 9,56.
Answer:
3,36
